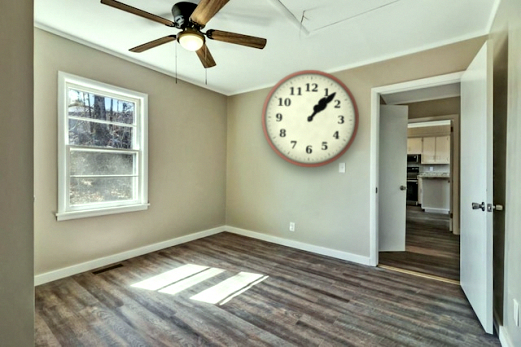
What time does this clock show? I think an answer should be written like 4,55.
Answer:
1,07
